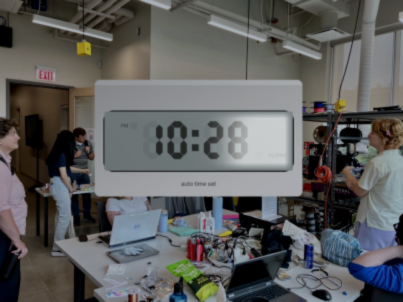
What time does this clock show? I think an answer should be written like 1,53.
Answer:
10,28
